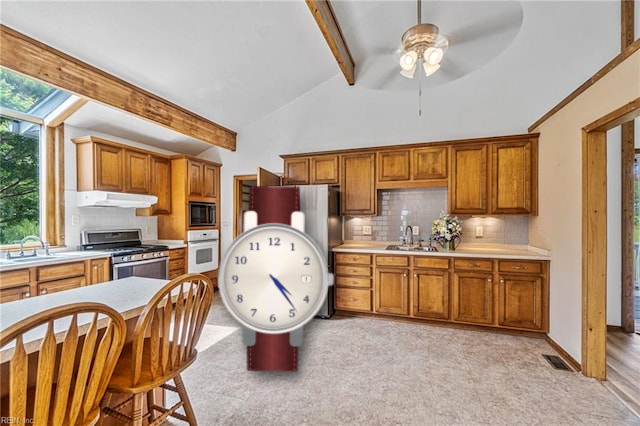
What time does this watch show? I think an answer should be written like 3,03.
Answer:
4,24
